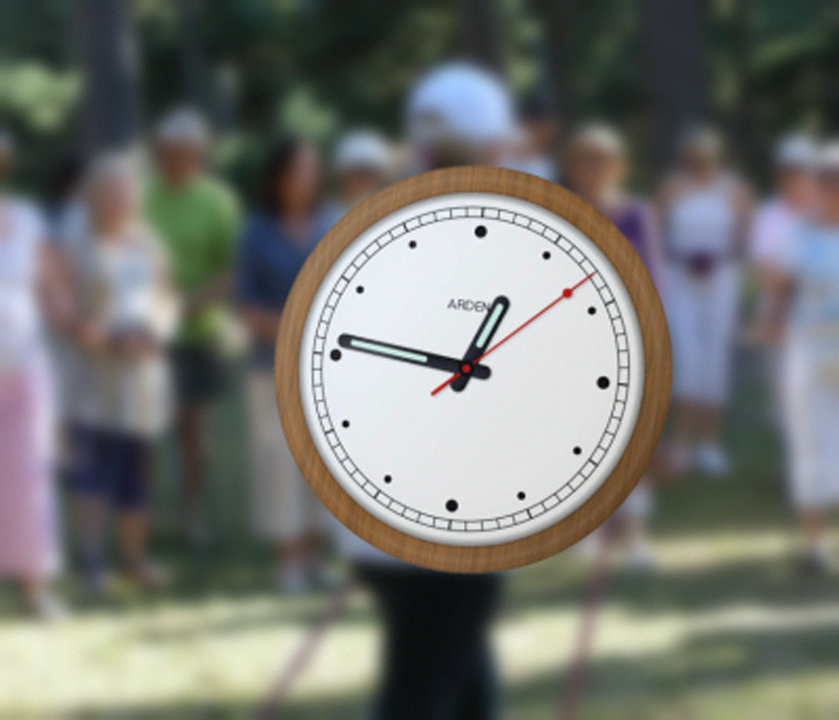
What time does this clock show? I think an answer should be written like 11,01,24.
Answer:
12,46,08
